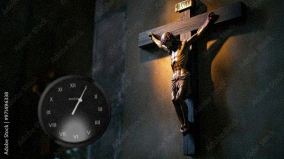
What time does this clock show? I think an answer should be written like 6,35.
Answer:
1,05
